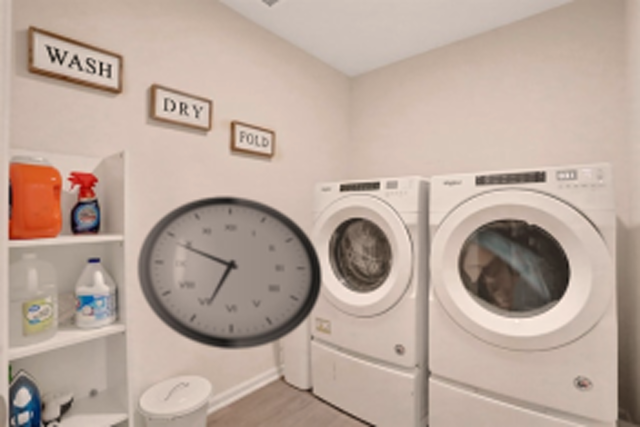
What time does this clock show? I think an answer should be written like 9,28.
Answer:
6,49
